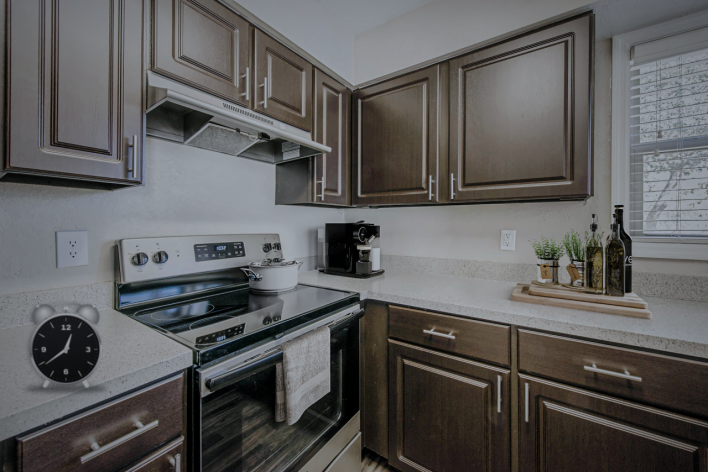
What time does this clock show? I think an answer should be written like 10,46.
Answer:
12,39
